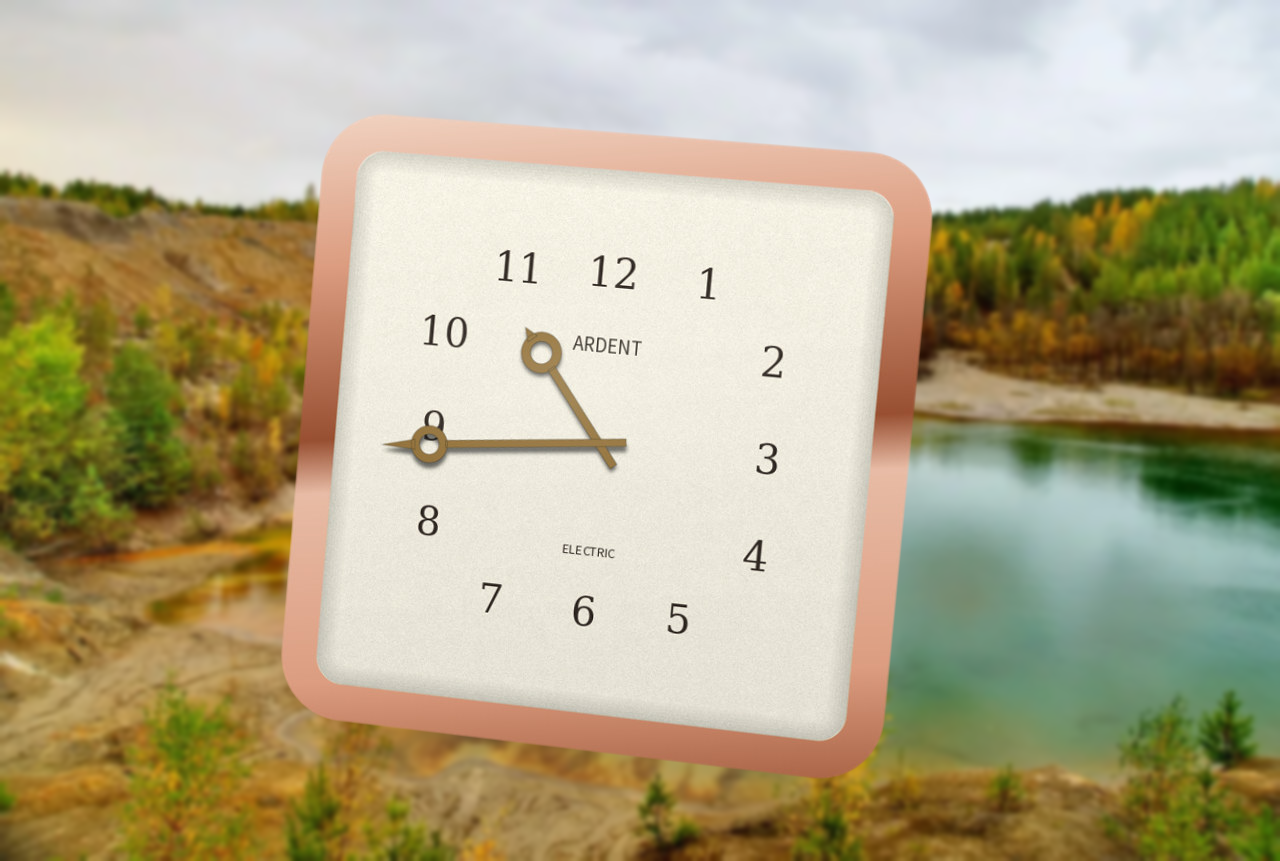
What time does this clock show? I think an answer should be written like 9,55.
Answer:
10,44
